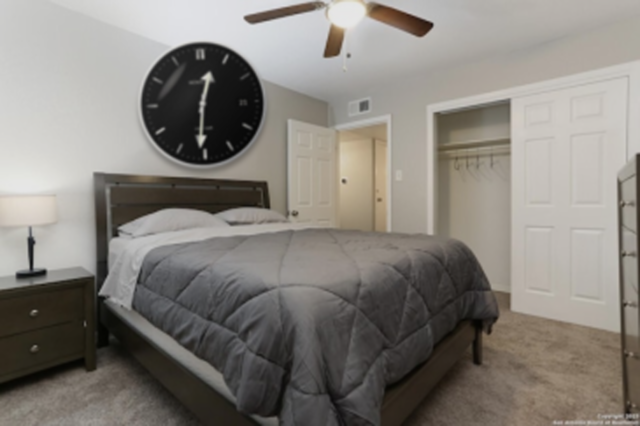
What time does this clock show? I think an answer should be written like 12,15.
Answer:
12,31
